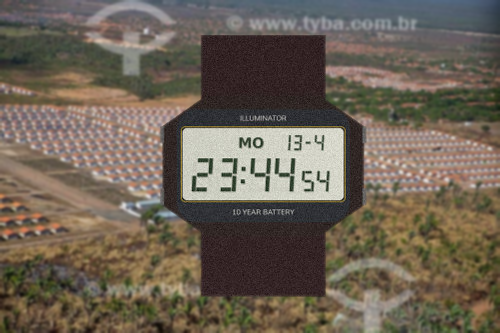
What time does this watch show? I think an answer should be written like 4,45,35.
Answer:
23,44,54
